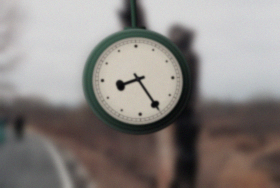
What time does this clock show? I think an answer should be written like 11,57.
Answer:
8,25
